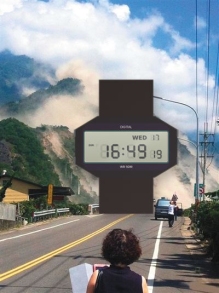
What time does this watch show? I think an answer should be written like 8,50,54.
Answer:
16,49,19
